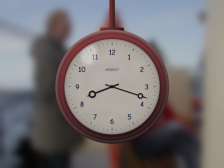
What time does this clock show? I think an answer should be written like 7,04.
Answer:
8,18
